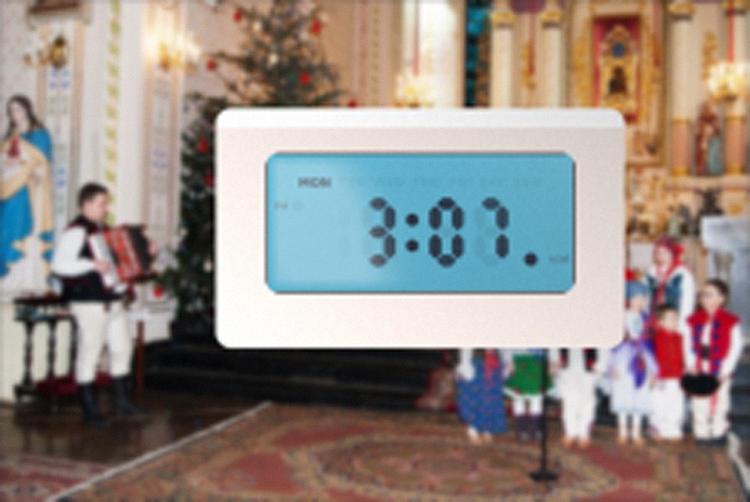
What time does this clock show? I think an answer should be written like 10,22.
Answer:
3,07
